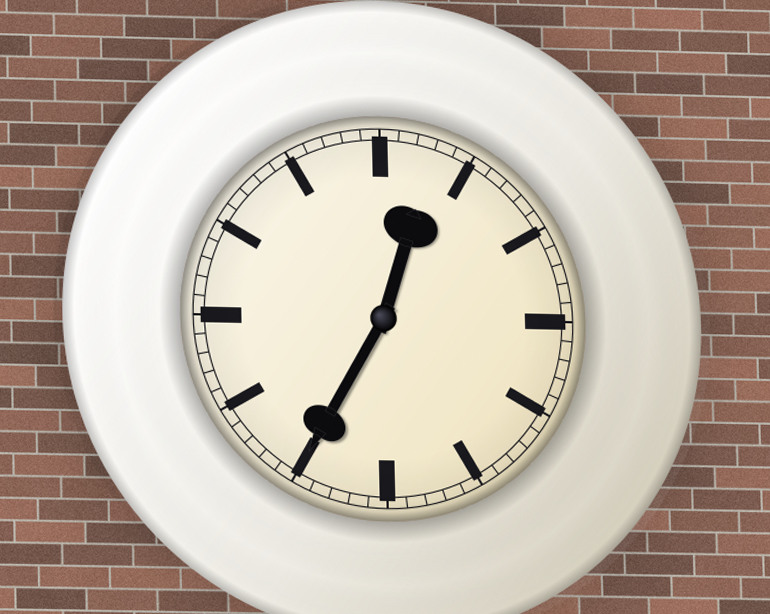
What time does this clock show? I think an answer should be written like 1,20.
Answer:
12,35
